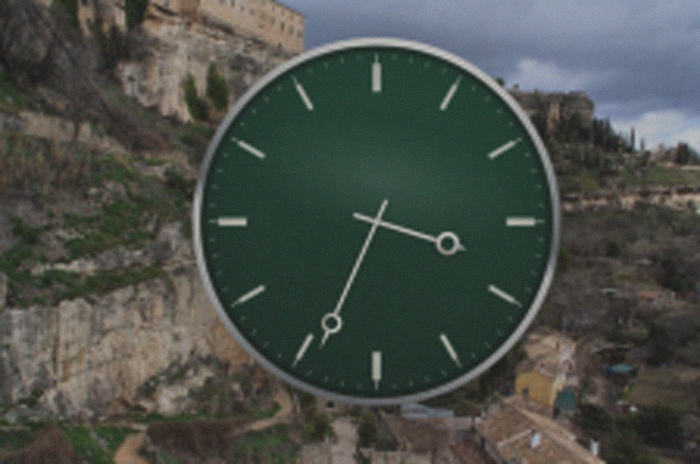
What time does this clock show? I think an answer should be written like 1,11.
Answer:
3,34
